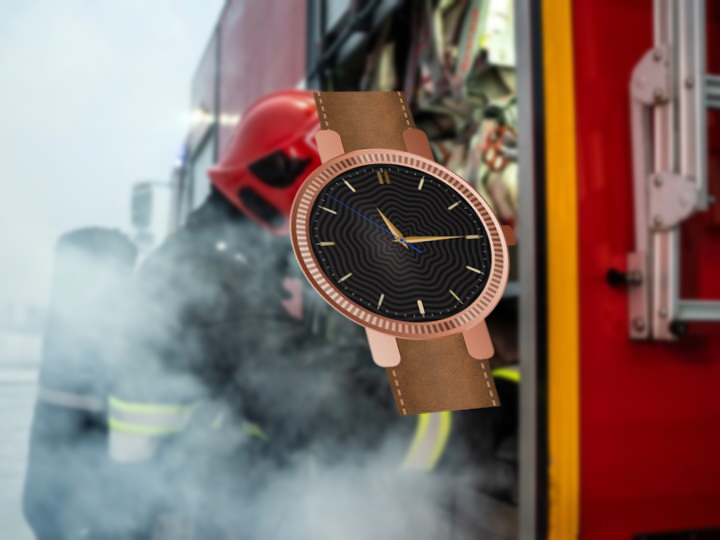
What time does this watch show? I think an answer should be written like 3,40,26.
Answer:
11,14,52
